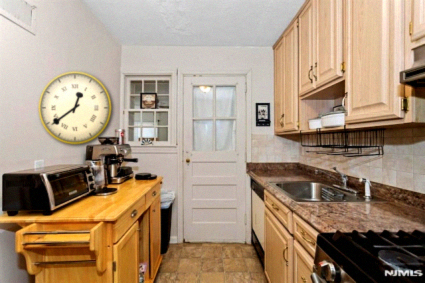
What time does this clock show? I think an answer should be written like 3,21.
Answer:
12,39
